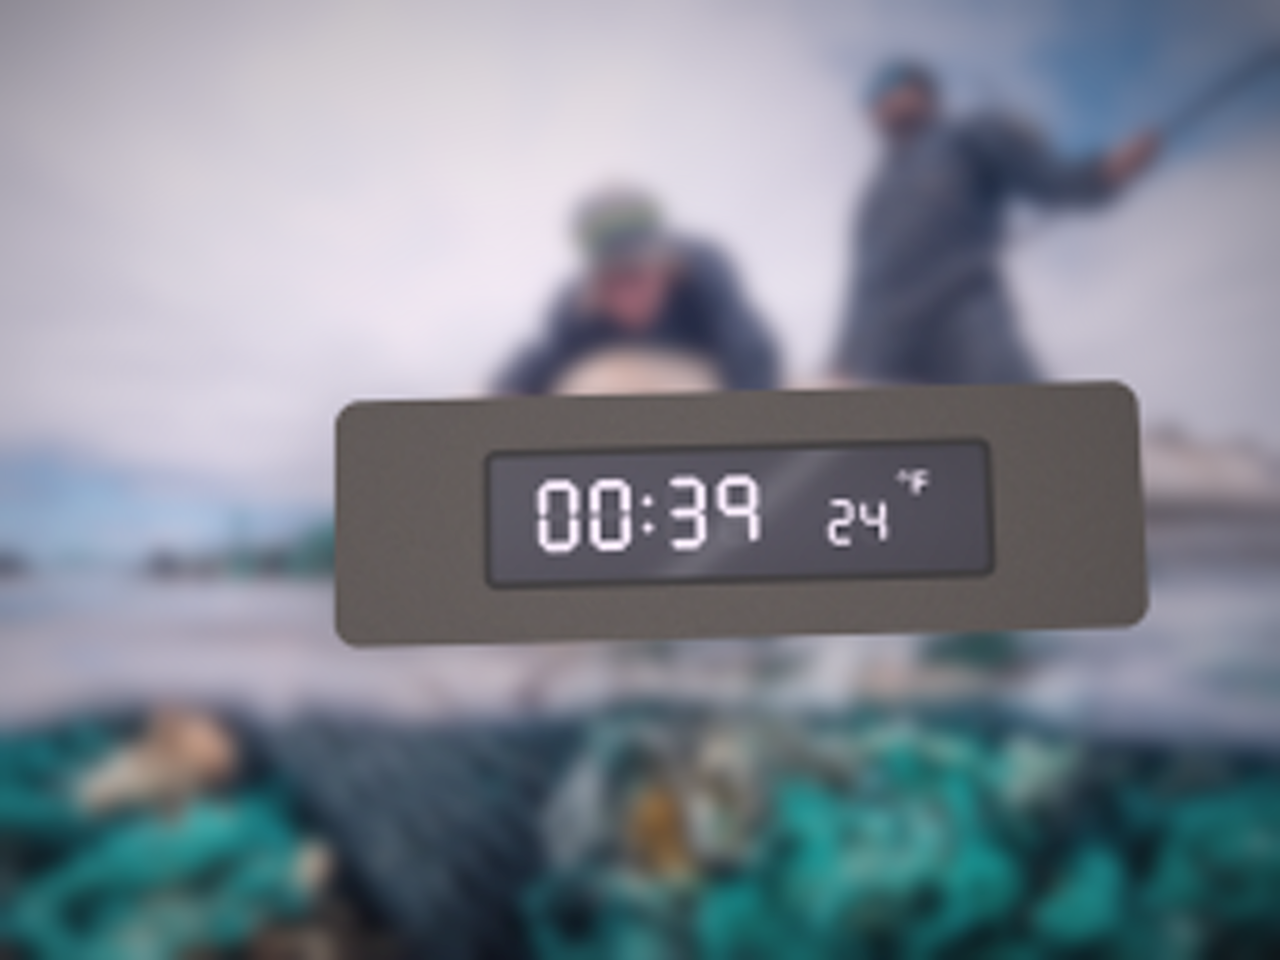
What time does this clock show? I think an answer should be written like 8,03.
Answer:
0,39
